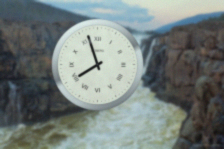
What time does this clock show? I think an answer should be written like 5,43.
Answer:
7,57
